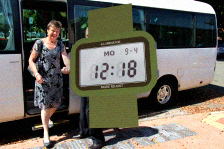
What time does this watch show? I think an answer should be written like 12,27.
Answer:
12,18
